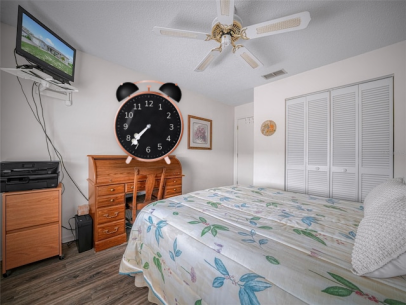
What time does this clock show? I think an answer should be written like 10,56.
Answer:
7,37
